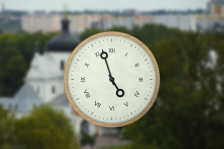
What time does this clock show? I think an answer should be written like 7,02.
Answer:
4,57
